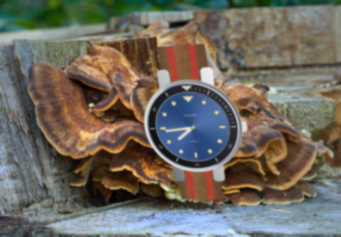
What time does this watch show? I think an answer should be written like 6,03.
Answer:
7,44
